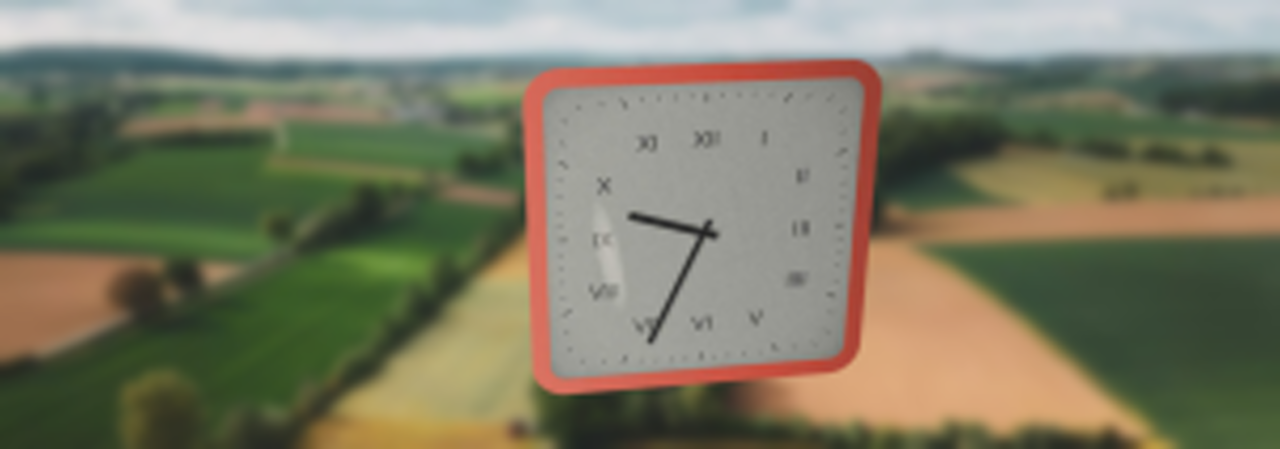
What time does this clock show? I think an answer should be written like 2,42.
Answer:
9,34
